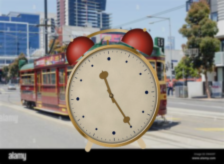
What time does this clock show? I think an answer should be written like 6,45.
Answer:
11,25
